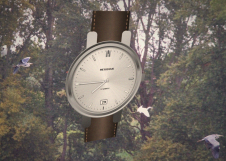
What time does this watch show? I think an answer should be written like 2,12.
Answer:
7,45
